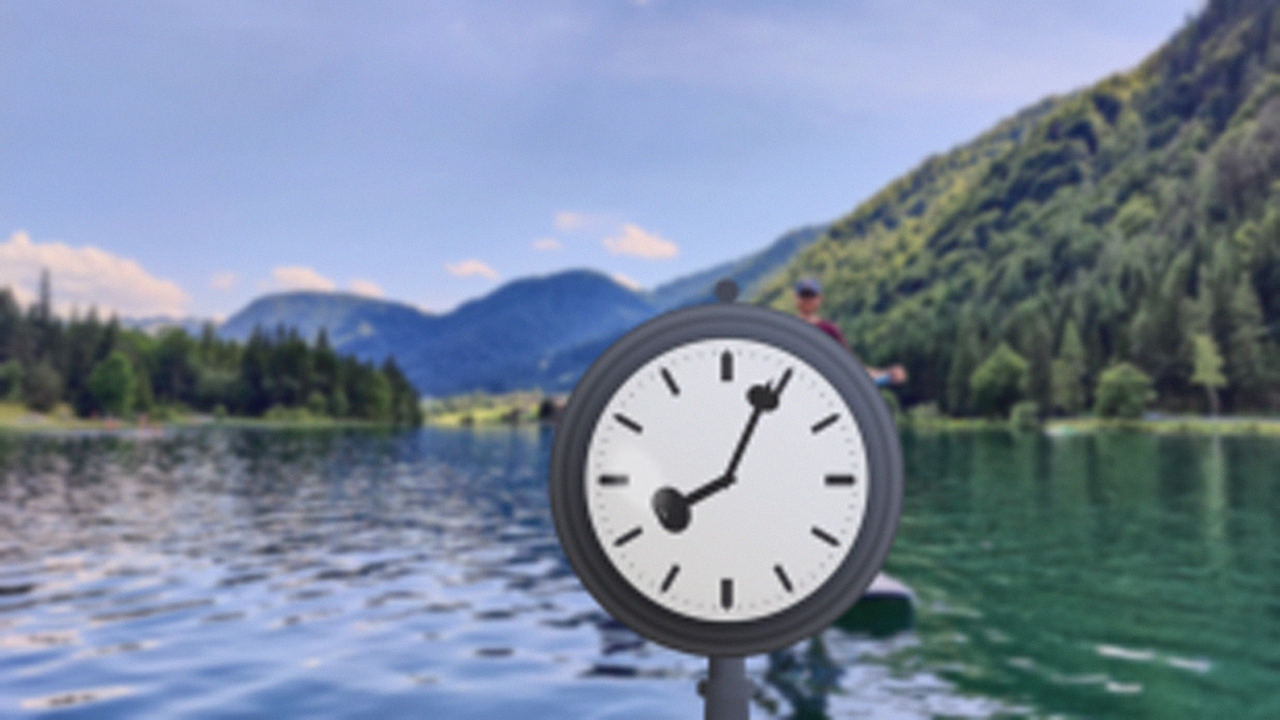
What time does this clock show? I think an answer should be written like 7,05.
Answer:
8,04
